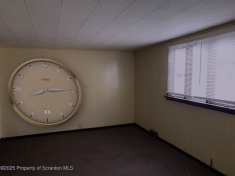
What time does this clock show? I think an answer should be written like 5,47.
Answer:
8,14
